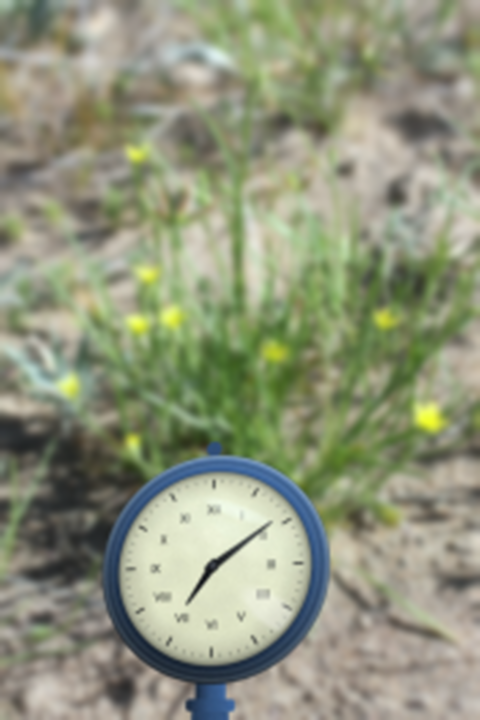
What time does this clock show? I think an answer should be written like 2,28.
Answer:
7,09
